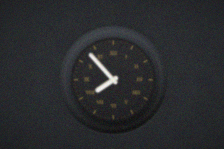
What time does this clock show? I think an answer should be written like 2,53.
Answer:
7,53
